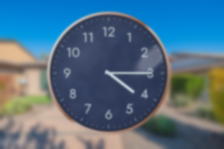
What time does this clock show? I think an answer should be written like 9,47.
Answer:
4,15
